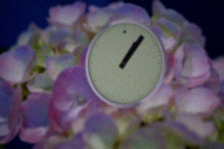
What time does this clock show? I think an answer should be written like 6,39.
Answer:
1,06
